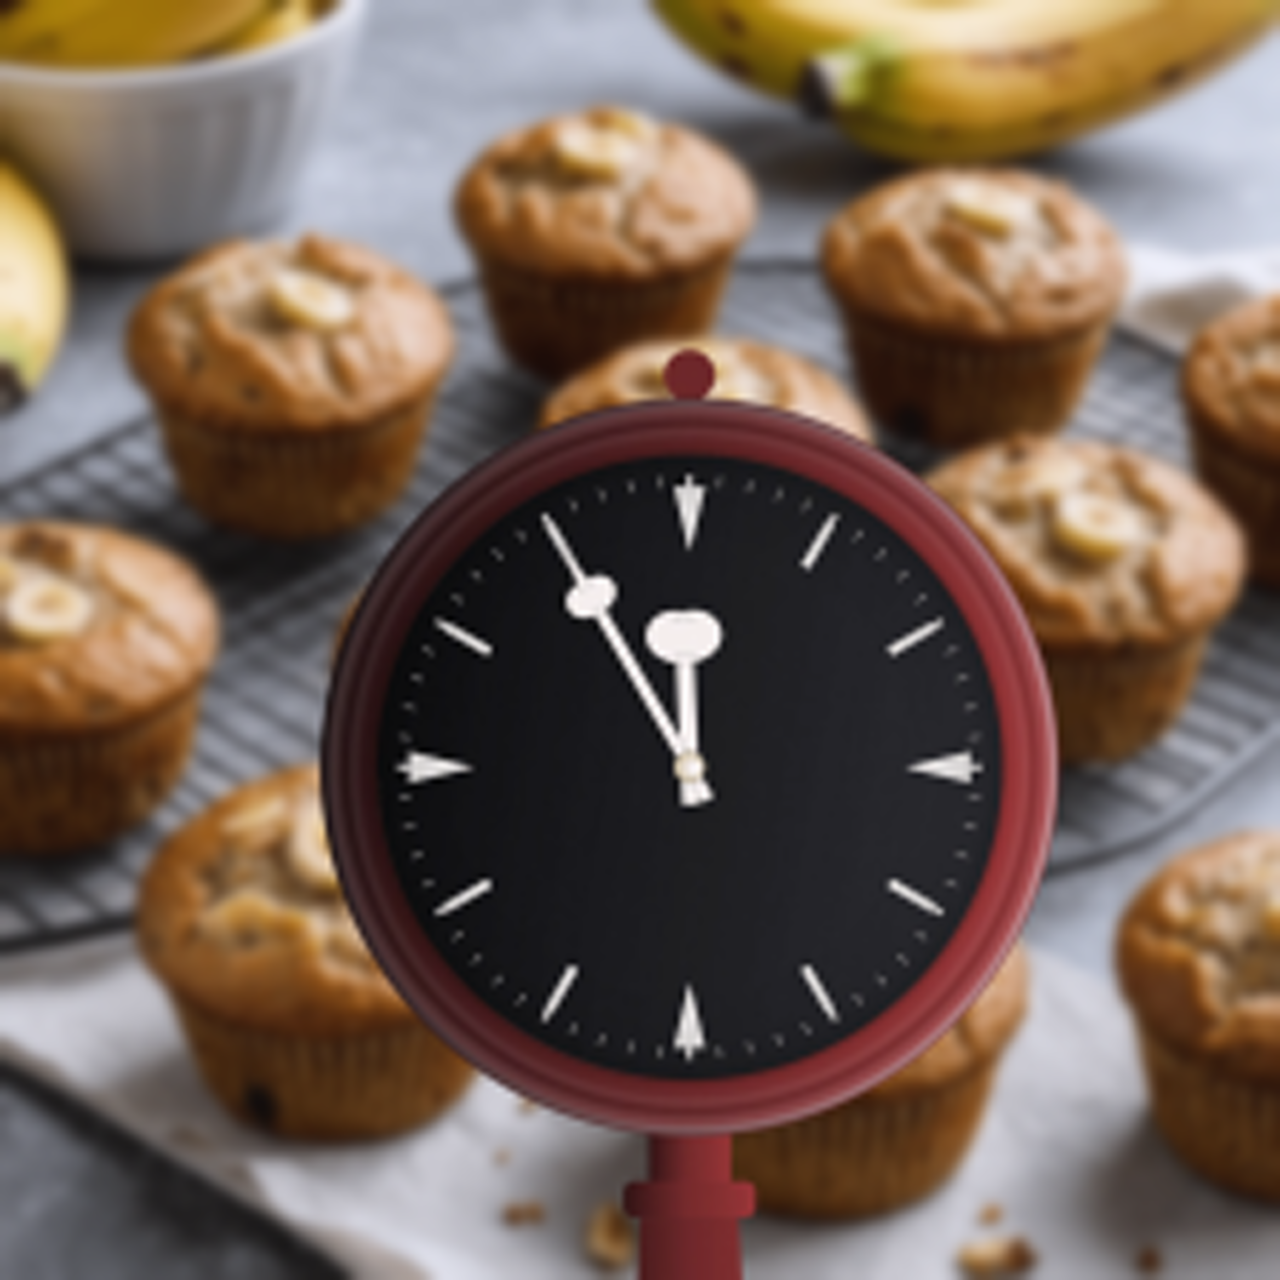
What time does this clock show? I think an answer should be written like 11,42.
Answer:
11,55
